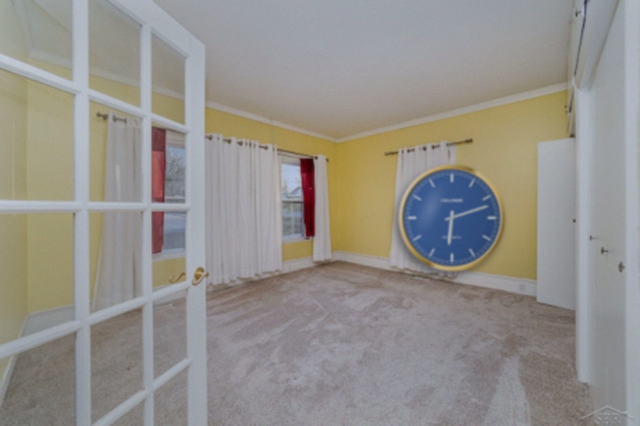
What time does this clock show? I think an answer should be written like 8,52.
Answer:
6,12
